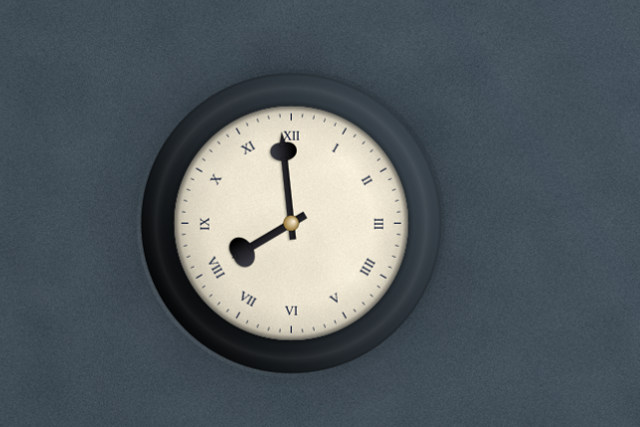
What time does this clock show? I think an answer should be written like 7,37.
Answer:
7,59
